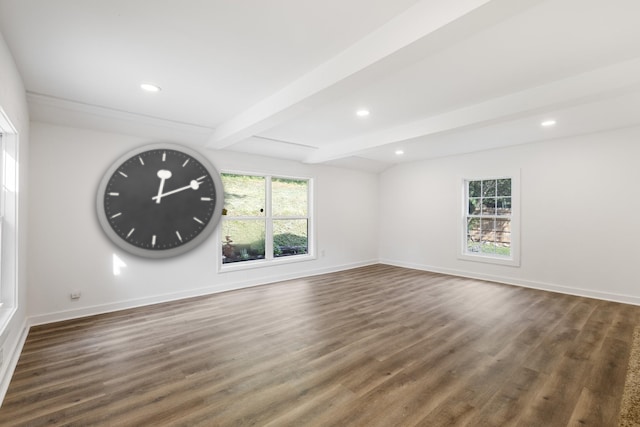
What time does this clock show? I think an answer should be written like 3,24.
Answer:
12,11
